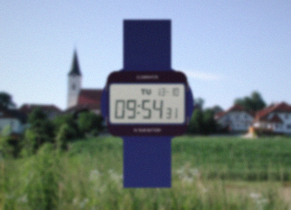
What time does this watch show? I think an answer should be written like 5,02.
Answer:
9,54
